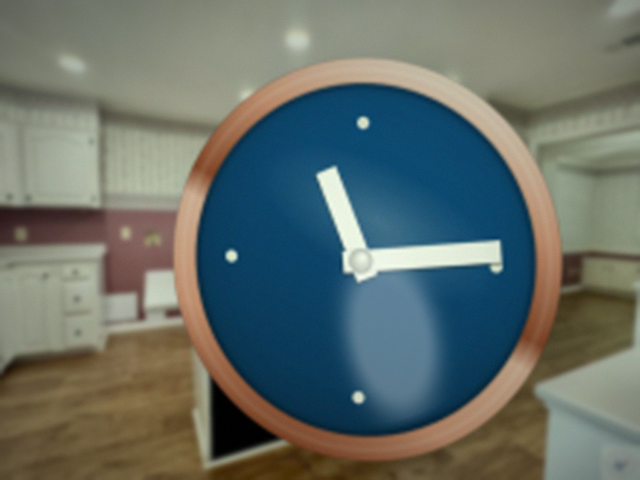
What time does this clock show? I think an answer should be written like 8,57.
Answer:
11,14
